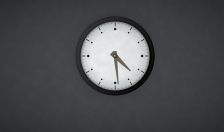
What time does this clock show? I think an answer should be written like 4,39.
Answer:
4,29
